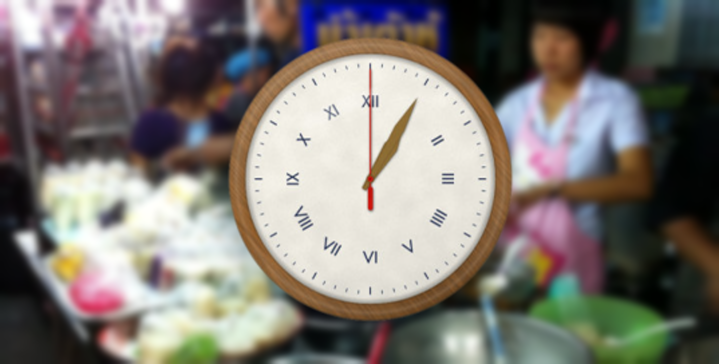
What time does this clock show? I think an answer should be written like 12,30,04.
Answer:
1,05,00
